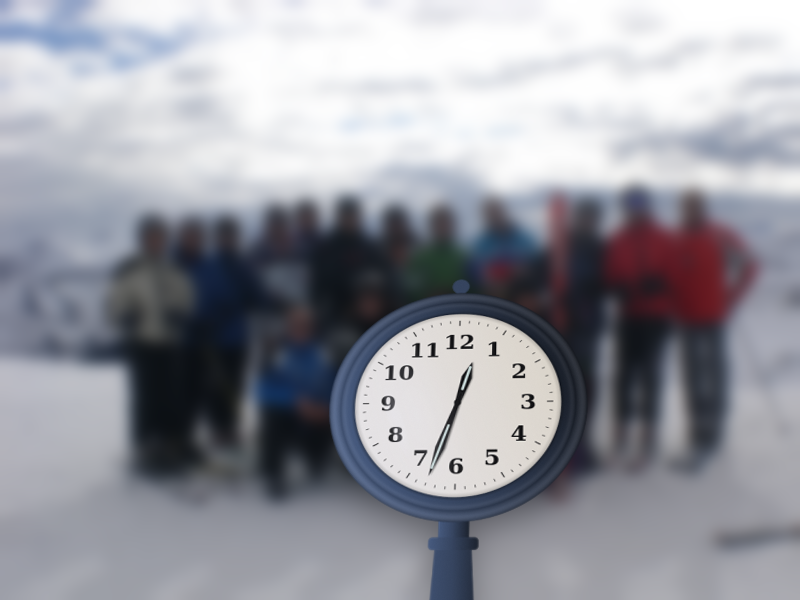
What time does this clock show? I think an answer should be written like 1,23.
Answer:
12,33
